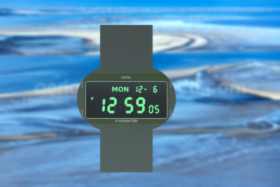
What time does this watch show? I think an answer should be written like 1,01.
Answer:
12,59
